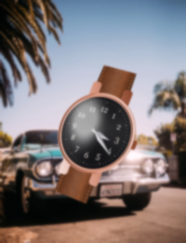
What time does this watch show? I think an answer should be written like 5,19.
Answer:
3,21
